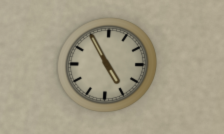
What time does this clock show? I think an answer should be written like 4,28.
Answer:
4,55
